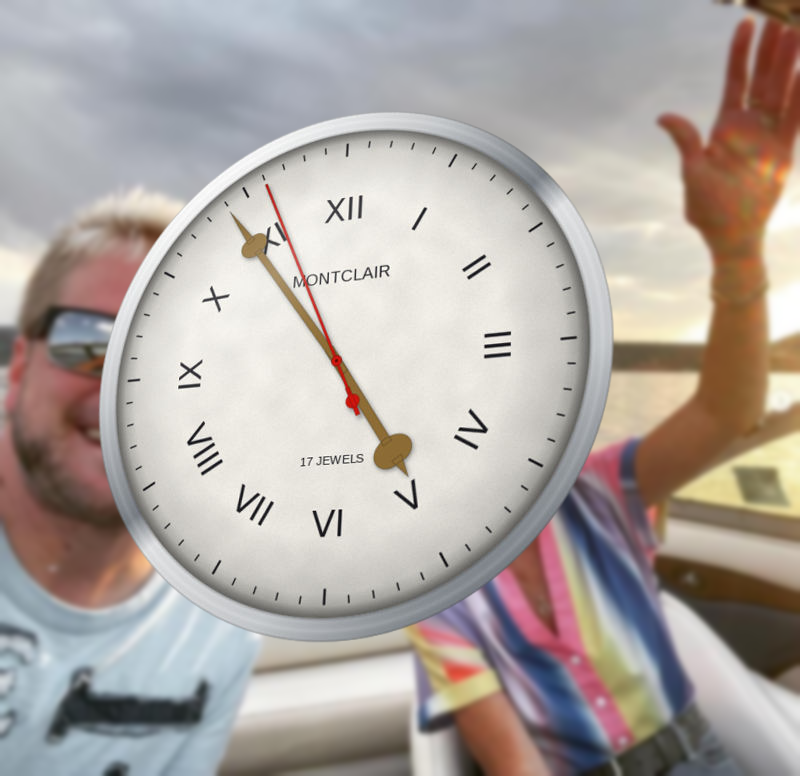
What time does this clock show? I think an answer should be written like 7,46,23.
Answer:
4,53,56
